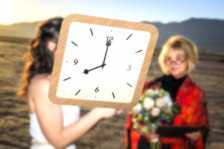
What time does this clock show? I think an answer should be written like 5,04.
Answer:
8,00
